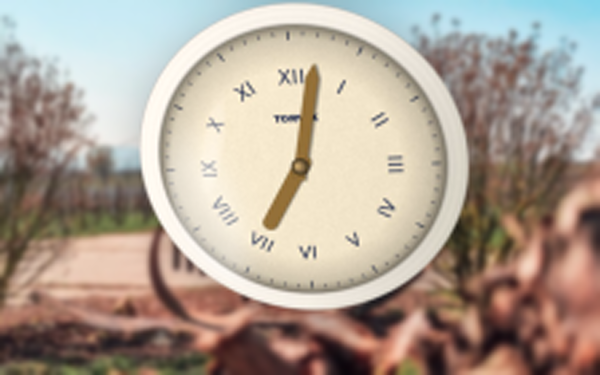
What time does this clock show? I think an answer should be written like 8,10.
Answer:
7,02
